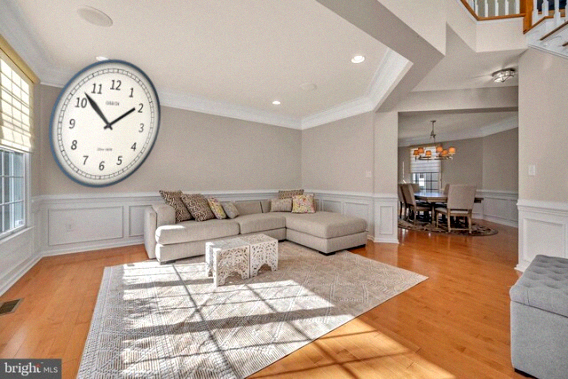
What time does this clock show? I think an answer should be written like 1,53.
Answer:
1,52
